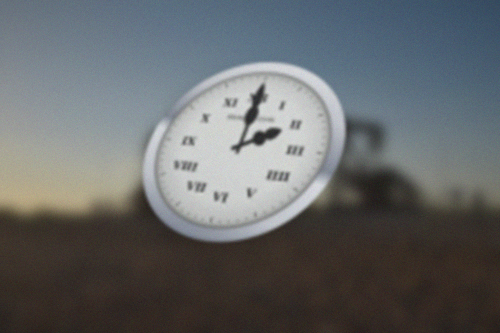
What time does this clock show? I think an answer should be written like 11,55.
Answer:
2,00
